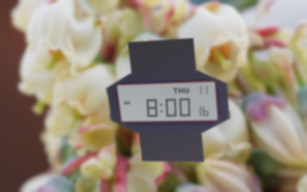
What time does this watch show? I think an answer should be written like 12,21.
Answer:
8,00
